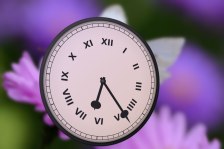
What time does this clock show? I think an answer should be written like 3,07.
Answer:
6,23
